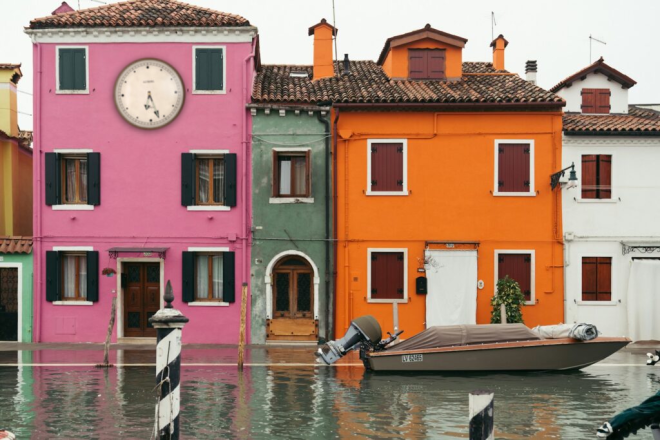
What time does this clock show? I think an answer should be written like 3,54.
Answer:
6,27
